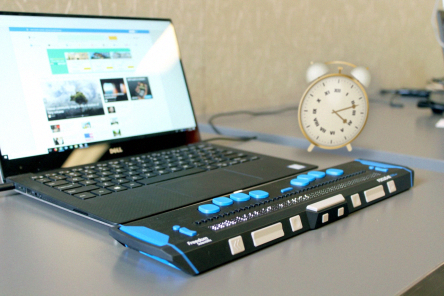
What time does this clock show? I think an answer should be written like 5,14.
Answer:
4,12
